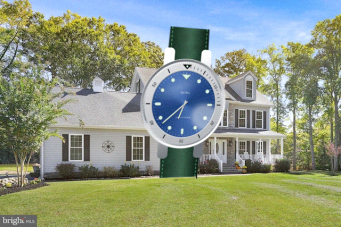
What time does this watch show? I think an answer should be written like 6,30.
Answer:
6,38
